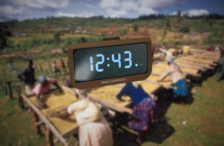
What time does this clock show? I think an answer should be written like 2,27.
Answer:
12,43
